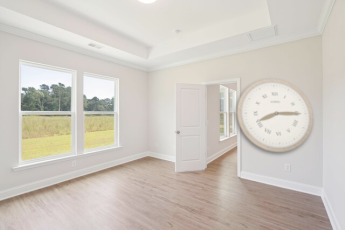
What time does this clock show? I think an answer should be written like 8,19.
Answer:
8,15
